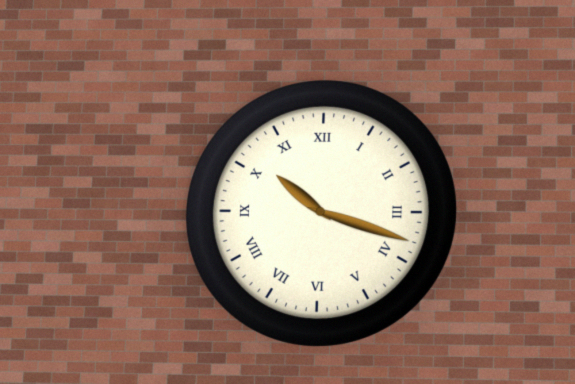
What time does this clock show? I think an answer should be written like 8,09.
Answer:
10,18
